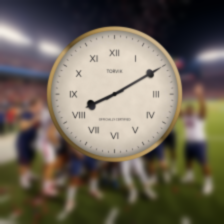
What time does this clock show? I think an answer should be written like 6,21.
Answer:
8,10
